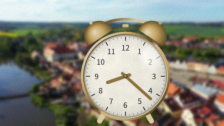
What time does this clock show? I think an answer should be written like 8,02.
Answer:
8,22
